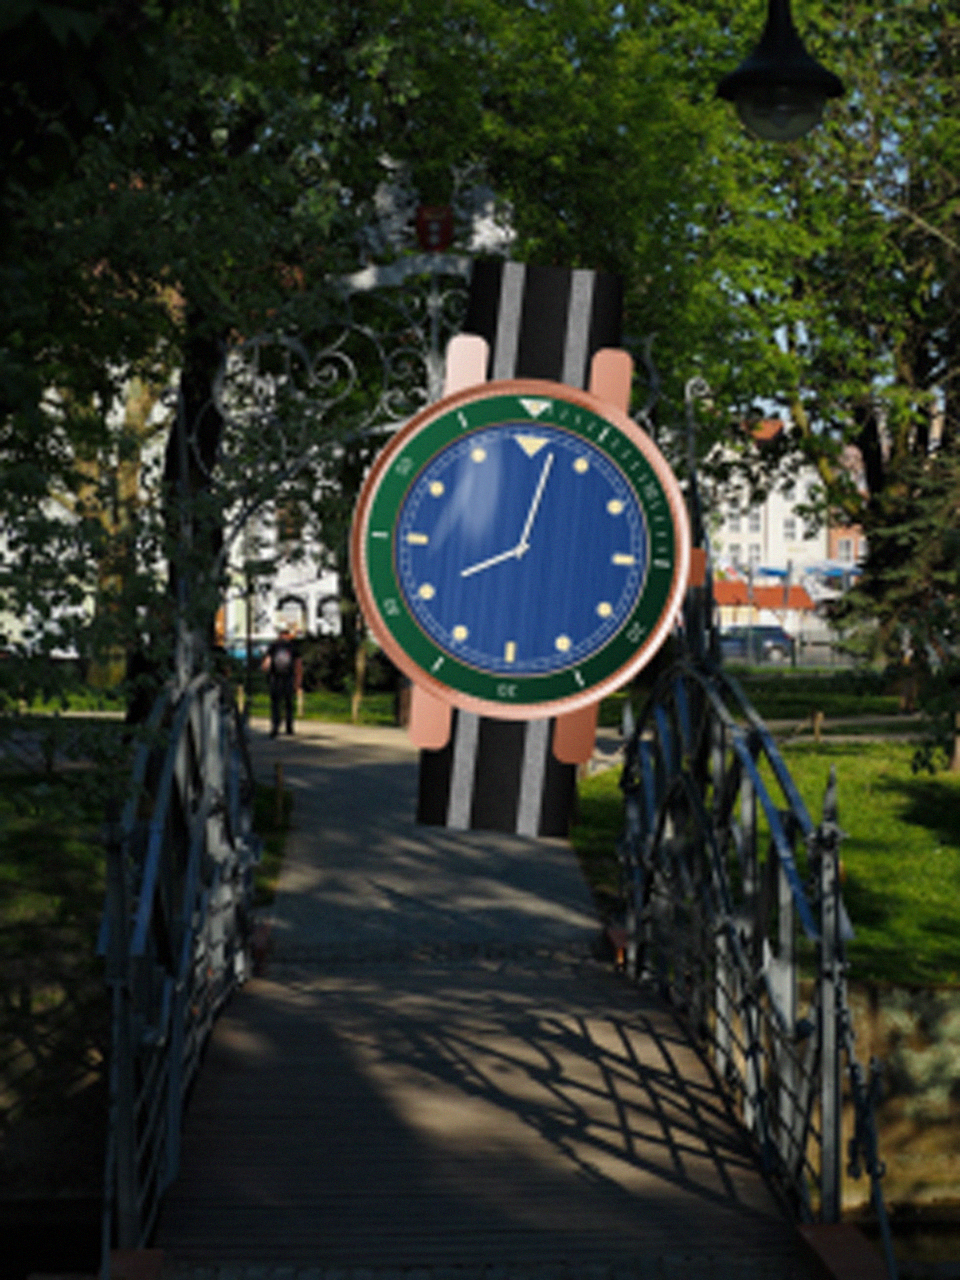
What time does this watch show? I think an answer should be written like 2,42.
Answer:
8,02
